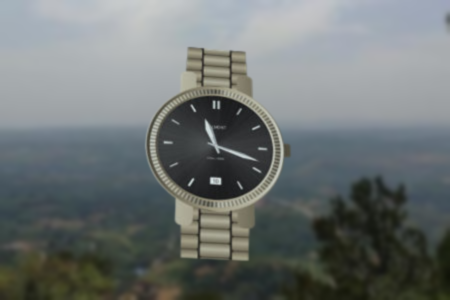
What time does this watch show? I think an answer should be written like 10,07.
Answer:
11,18
